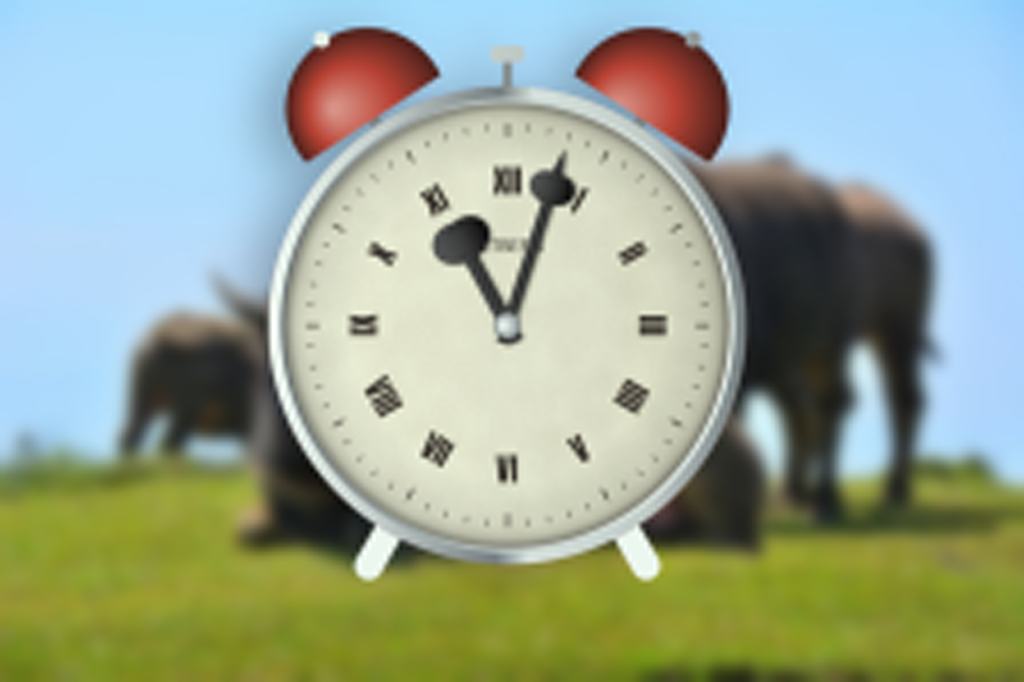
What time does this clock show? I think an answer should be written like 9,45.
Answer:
11,03
